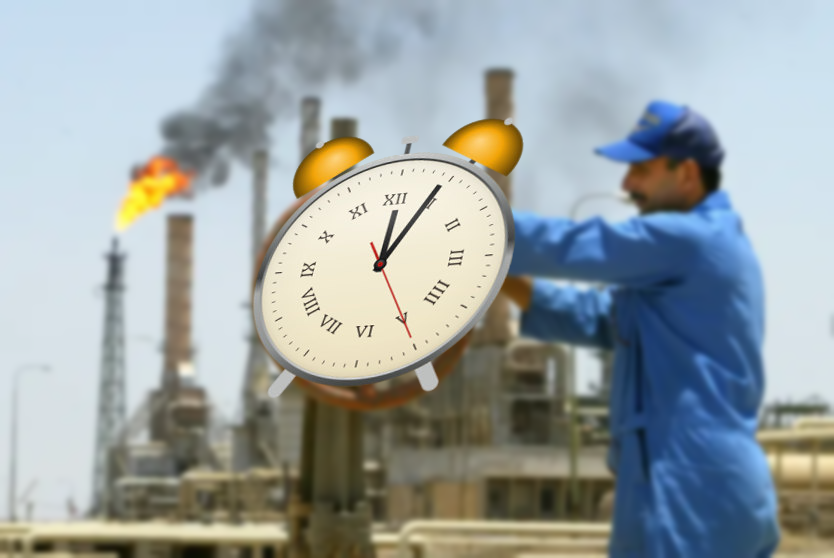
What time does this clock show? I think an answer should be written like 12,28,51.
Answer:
12,04,25
